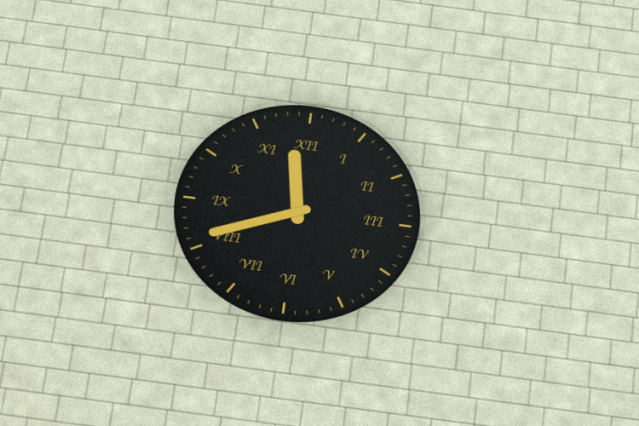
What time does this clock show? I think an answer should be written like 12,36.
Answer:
11,41
